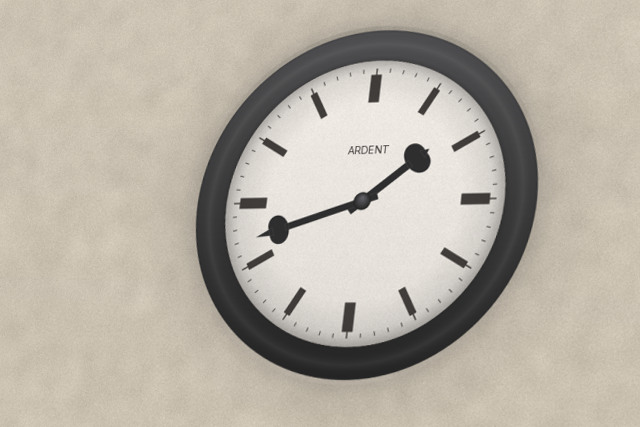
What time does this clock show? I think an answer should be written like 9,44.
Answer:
1,42
